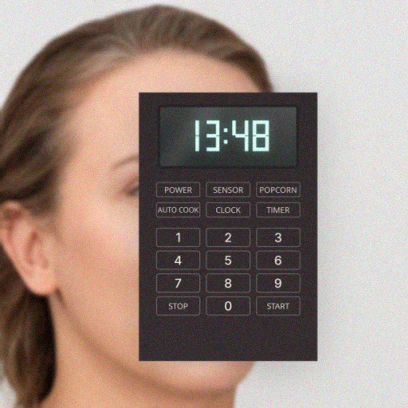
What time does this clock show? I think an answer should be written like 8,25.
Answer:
13,48
